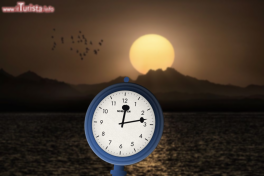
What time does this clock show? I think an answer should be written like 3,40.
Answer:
12,13
